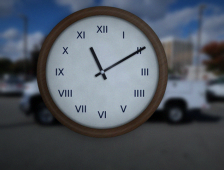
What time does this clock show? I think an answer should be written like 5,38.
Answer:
11,10
